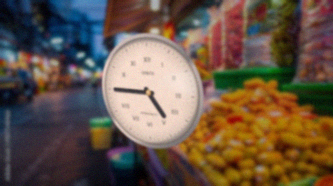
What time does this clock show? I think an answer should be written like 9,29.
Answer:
4,45
